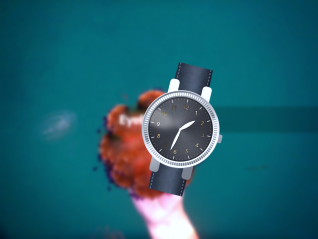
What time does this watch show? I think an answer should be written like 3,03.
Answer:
1,32
